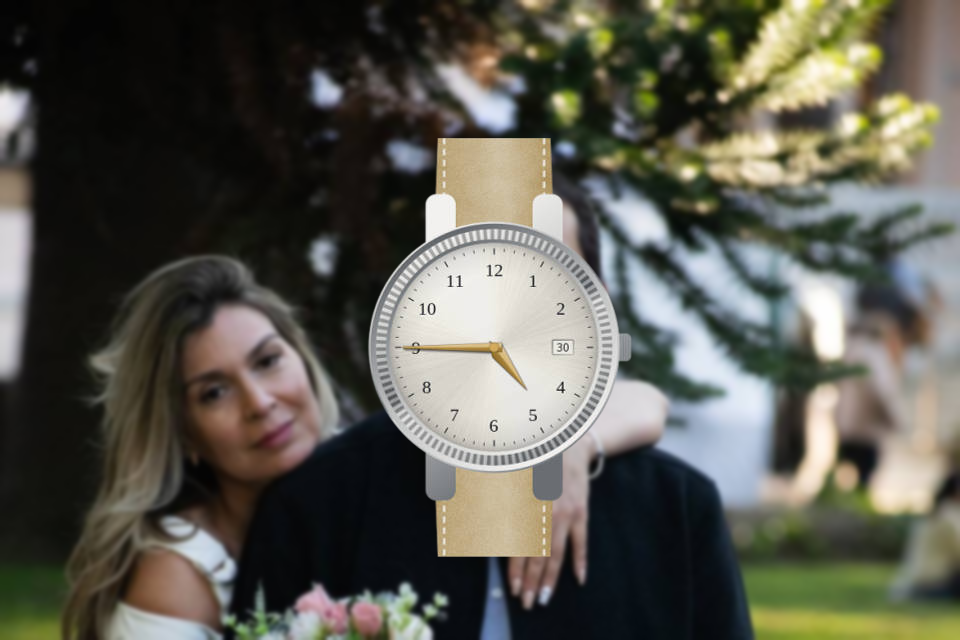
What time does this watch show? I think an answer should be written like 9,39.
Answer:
4,45
